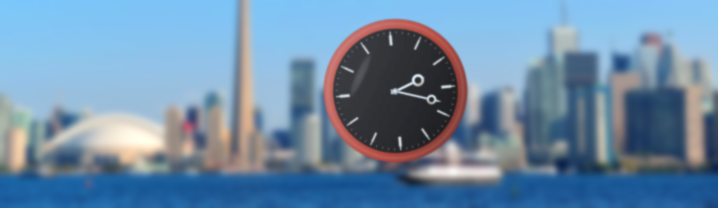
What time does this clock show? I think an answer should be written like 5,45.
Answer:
2,18
